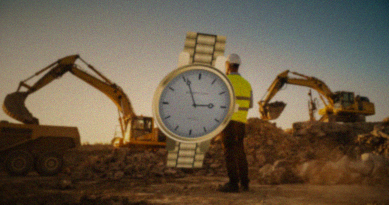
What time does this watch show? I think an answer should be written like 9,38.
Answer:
2,56
